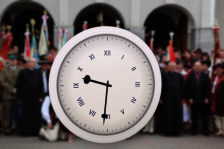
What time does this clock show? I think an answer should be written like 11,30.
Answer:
9,31
